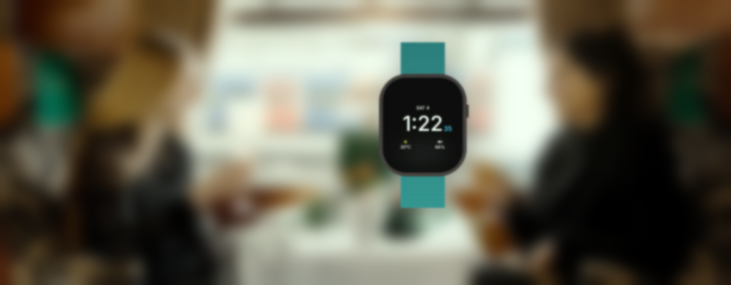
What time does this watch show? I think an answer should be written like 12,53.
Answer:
1,22
